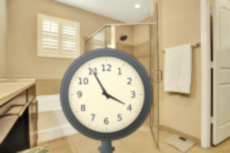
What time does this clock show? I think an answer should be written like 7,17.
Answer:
3,55
